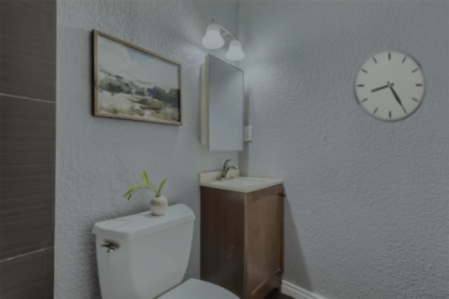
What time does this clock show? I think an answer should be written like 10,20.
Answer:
8,25
